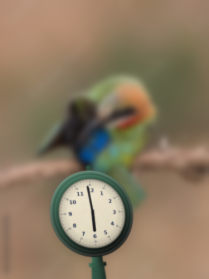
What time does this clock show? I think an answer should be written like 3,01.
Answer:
5,59
